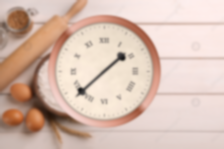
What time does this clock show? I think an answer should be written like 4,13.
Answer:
1,38
